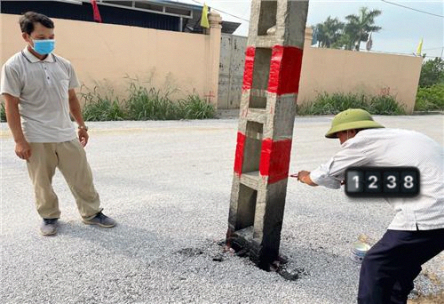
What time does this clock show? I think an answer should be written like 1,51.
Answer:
12,38
